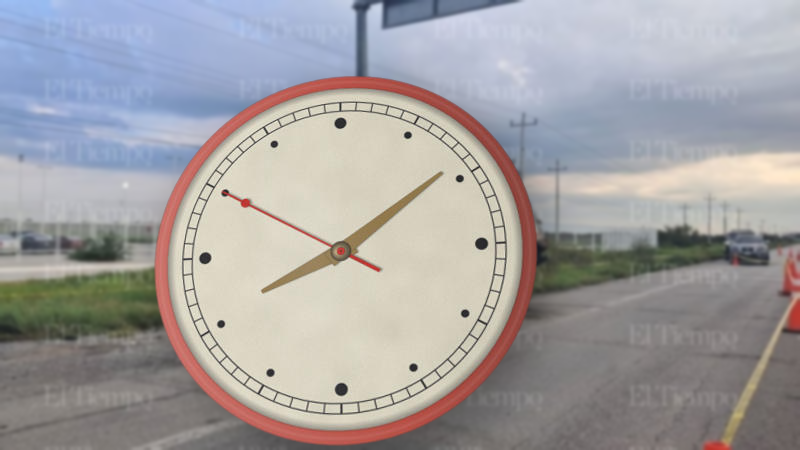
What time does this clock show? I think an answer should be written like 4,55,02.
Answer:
8,08,50
